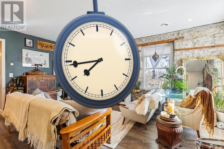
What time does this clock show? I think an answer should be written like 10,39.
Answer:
7,44
